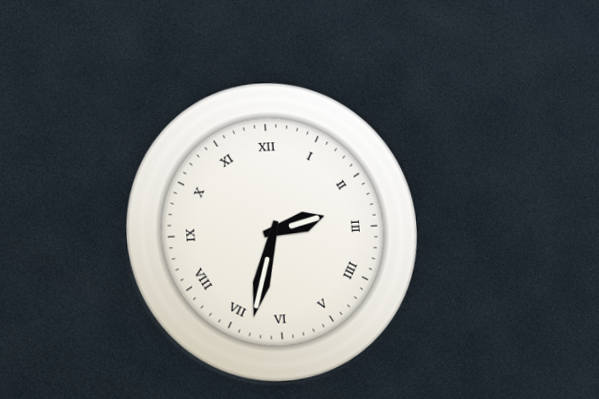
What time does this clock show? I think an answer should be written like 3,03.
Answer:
2,33
